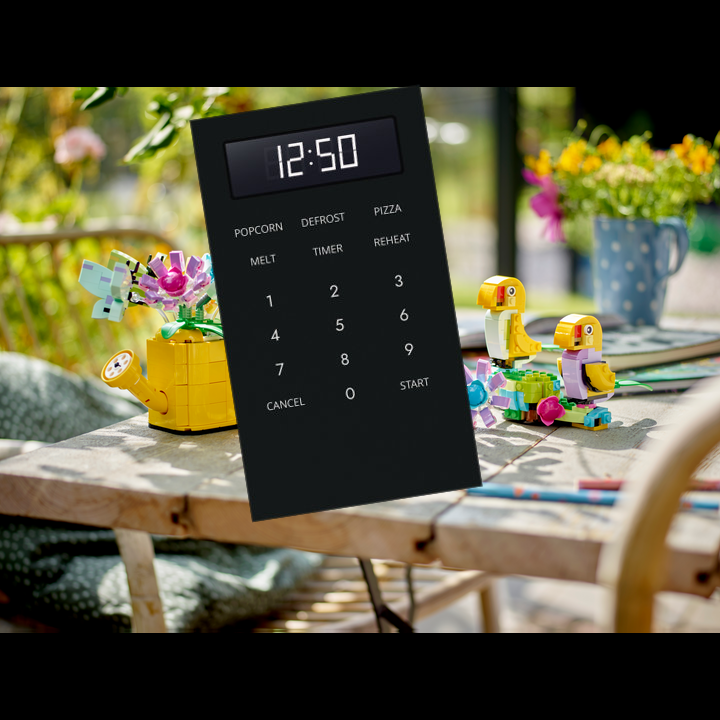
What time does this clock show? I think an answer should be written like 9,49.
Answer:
12,50
